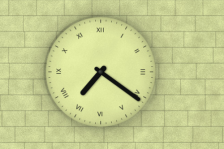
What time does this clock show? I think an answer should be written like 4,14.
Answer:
7,21
